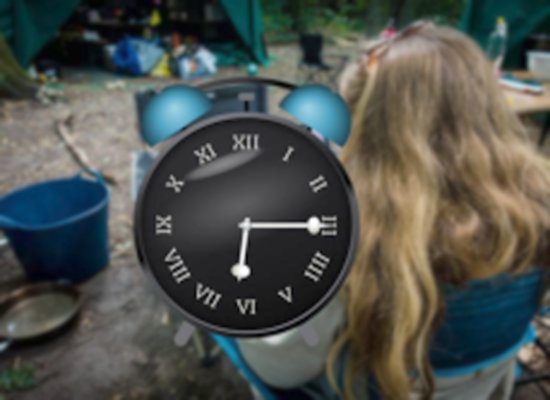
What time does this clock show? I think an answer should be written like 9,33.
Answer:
6,15
